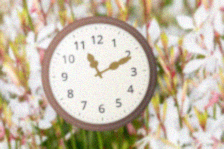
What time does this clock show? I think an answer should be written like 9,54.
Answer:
11,11
